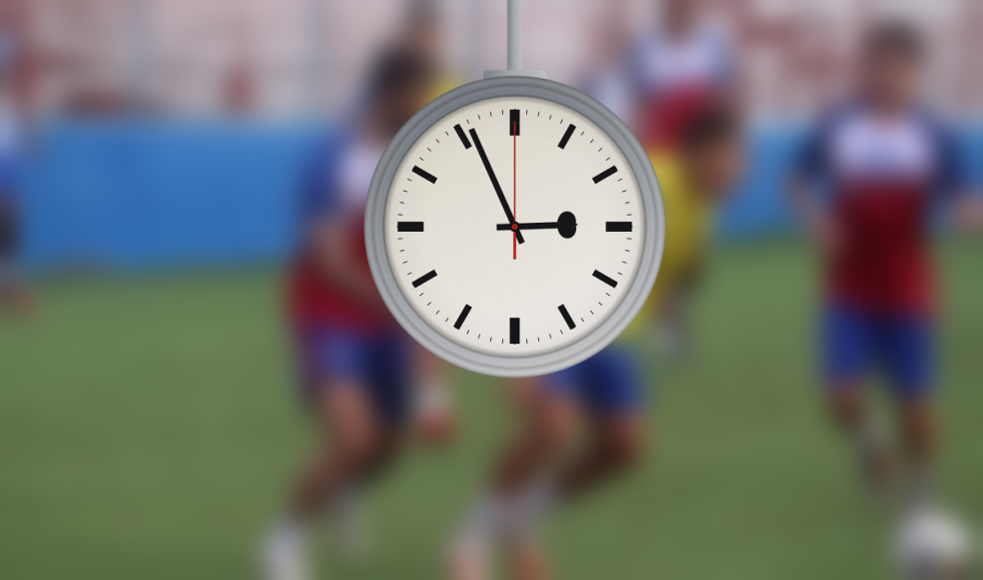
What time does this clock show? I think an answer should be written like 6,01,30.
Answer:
2,56,00
